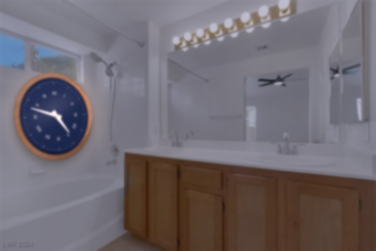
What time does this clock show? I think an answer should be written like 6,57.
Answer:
4,48
